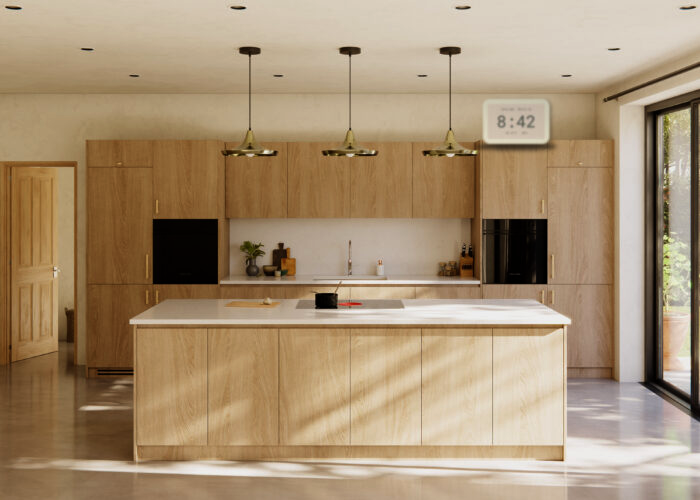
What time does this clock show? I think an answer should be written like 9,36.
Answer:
8,42
